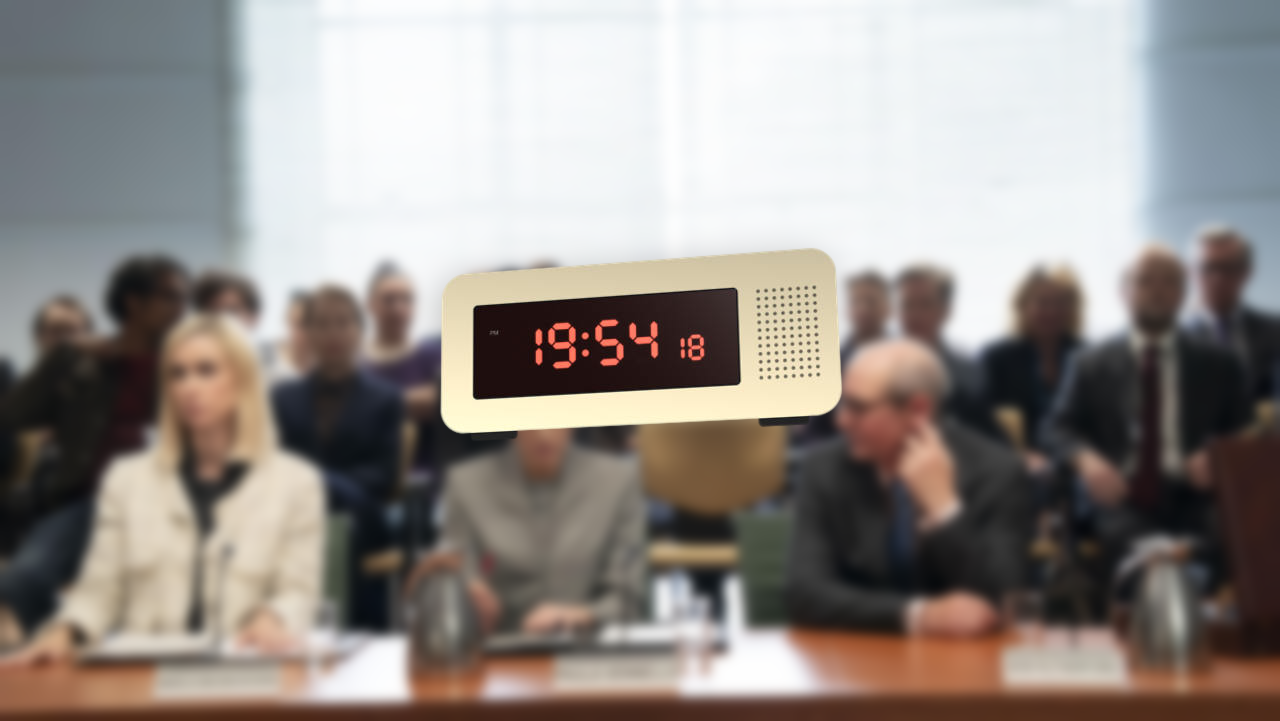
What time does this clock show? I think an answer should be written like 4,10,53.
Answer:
19,54,18
